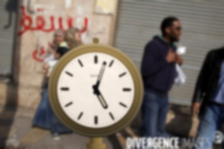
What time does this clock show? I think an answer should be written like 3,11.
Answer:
5,03
